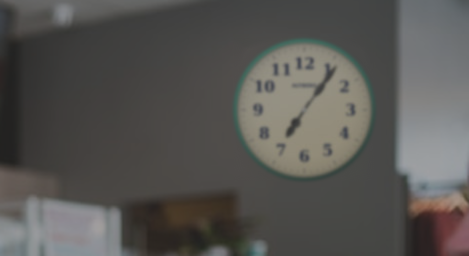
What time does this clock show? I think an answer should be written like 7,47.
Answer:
7,06
